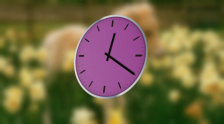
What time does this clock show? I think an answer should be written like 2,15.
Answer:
12,20
